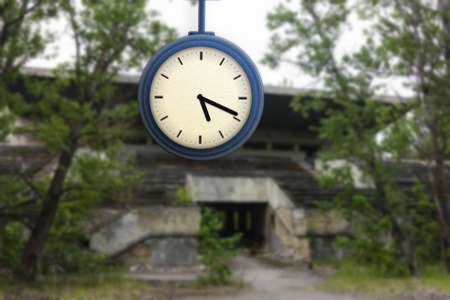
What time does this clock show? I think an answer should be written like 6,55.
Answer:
5,19
